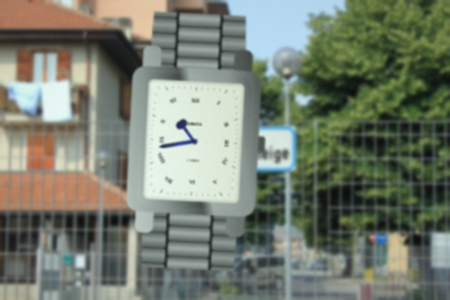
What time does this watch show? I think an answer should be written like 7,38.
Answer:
10,43
